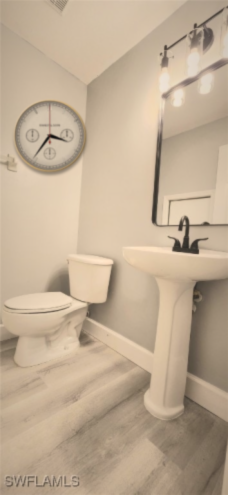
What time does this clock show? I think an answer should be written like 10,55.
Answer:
3,36
